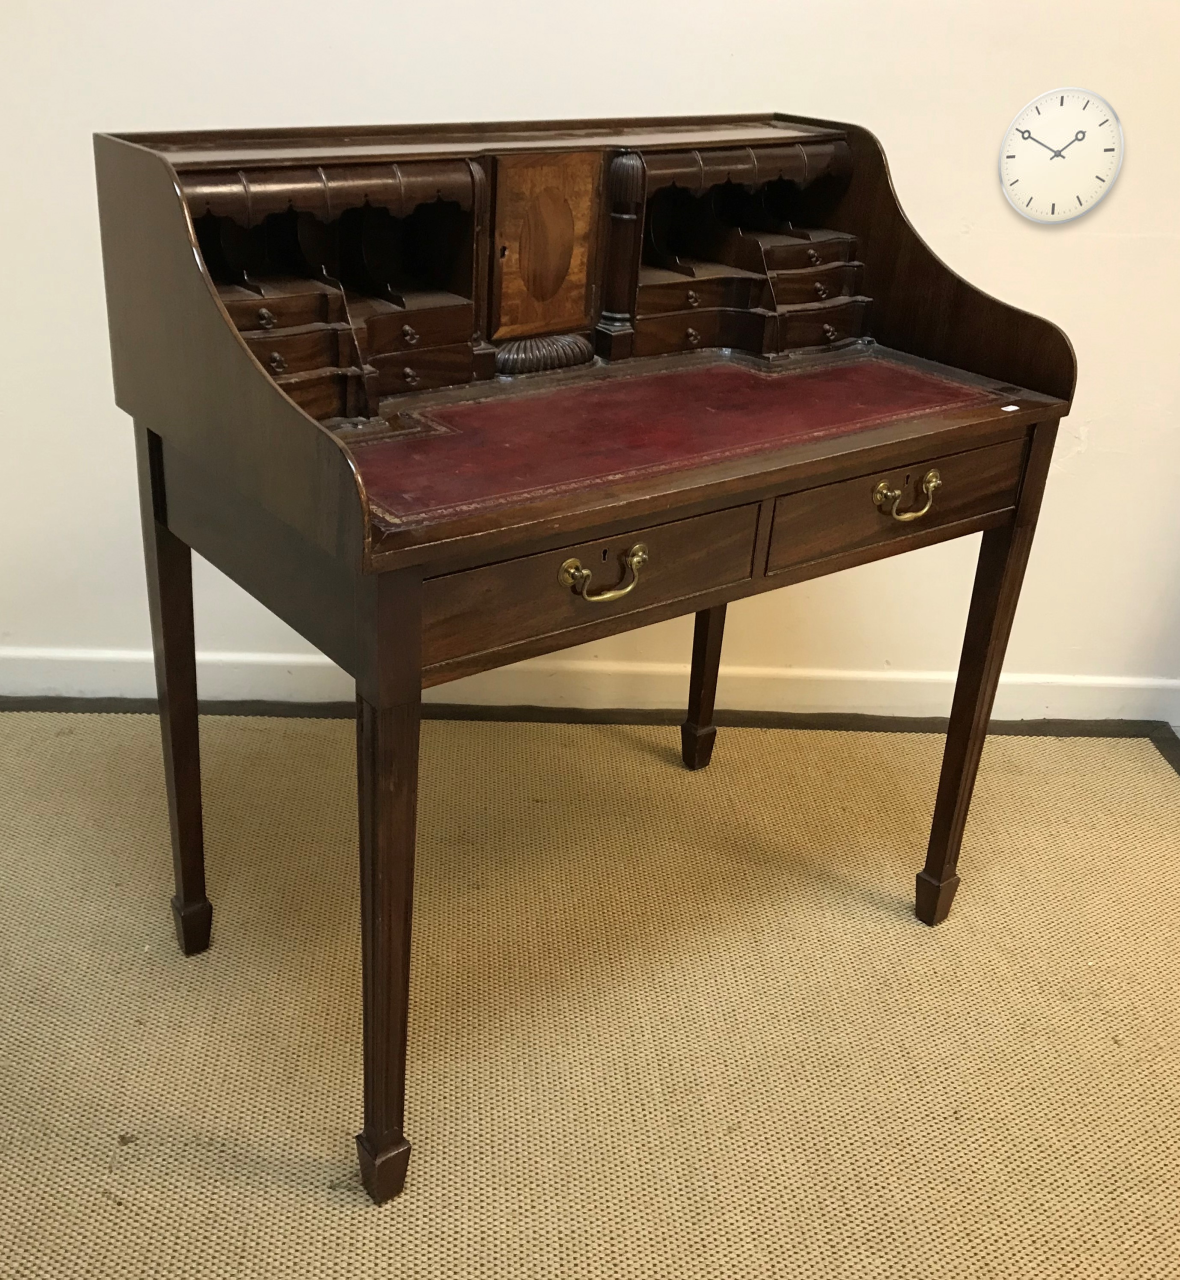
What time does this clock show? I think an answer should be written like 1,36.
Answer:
1,50
